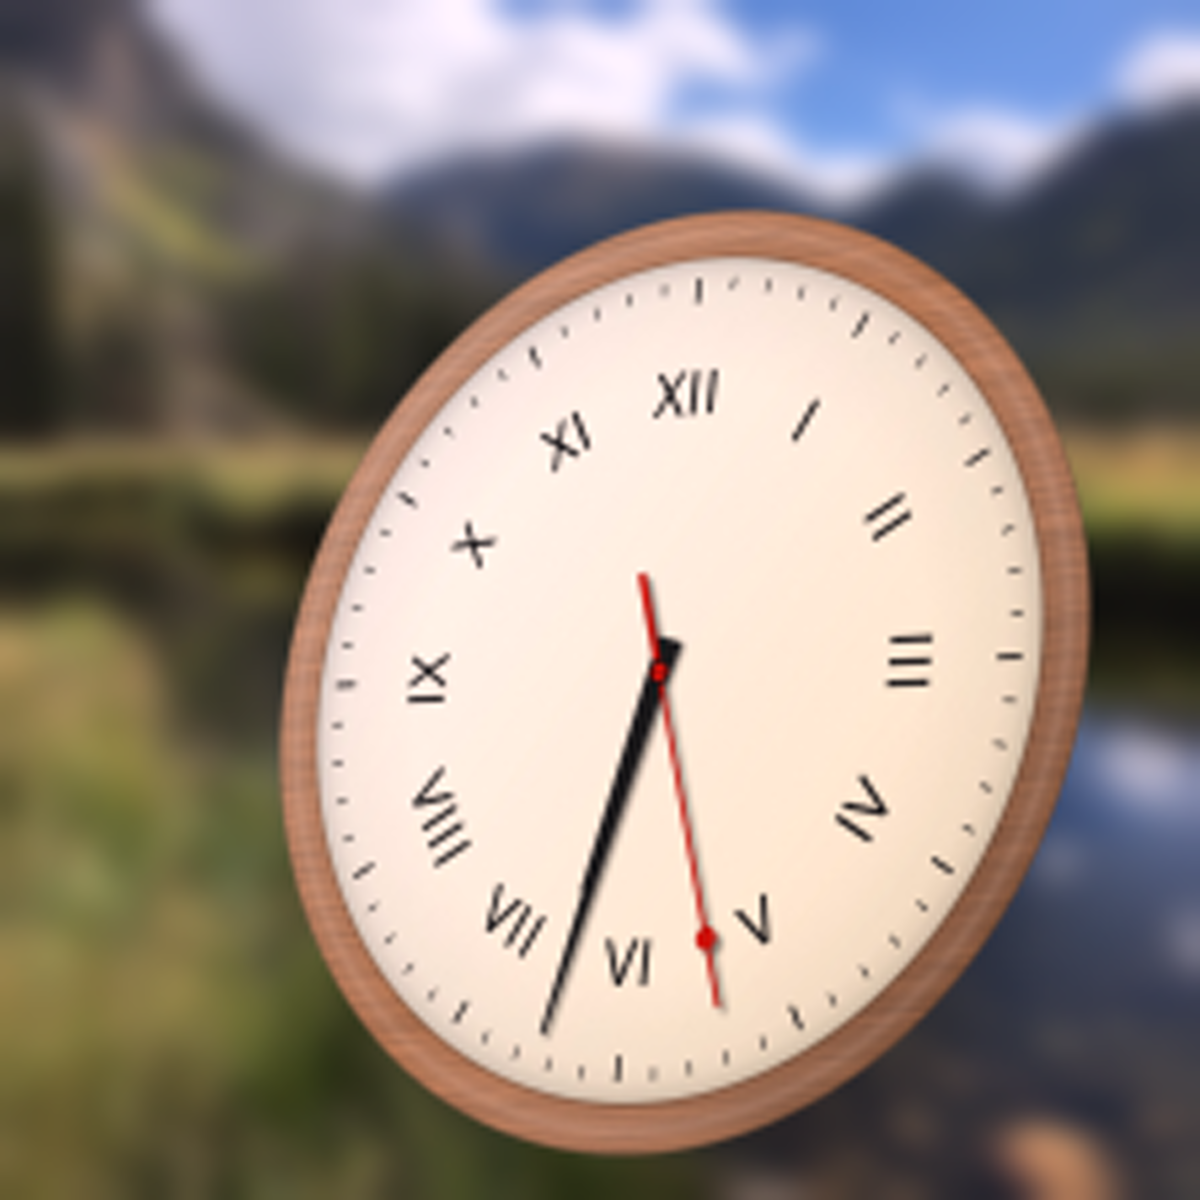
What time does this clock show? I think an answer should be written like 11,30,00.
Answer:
6,32,27
